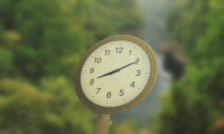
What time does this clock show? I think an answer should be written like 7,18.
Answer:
8,10
